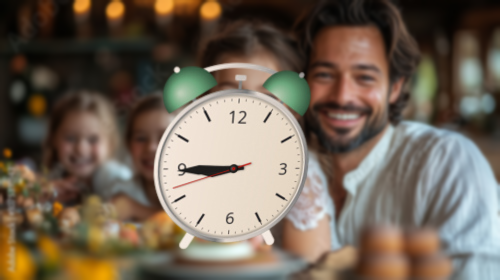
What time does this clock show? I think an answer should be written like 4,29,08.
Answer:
8,44,42
